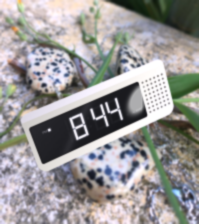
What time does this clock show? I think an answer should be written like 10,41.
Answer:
8,44
